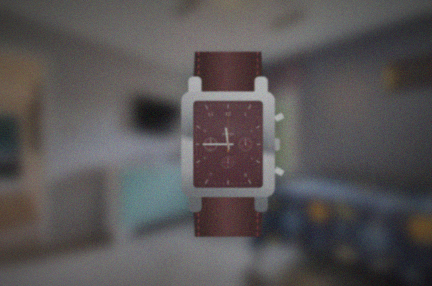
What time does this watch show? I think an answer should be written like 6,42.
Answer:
11,45
